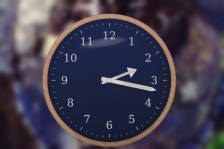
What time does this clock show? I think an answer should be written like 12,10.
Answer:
2,17
